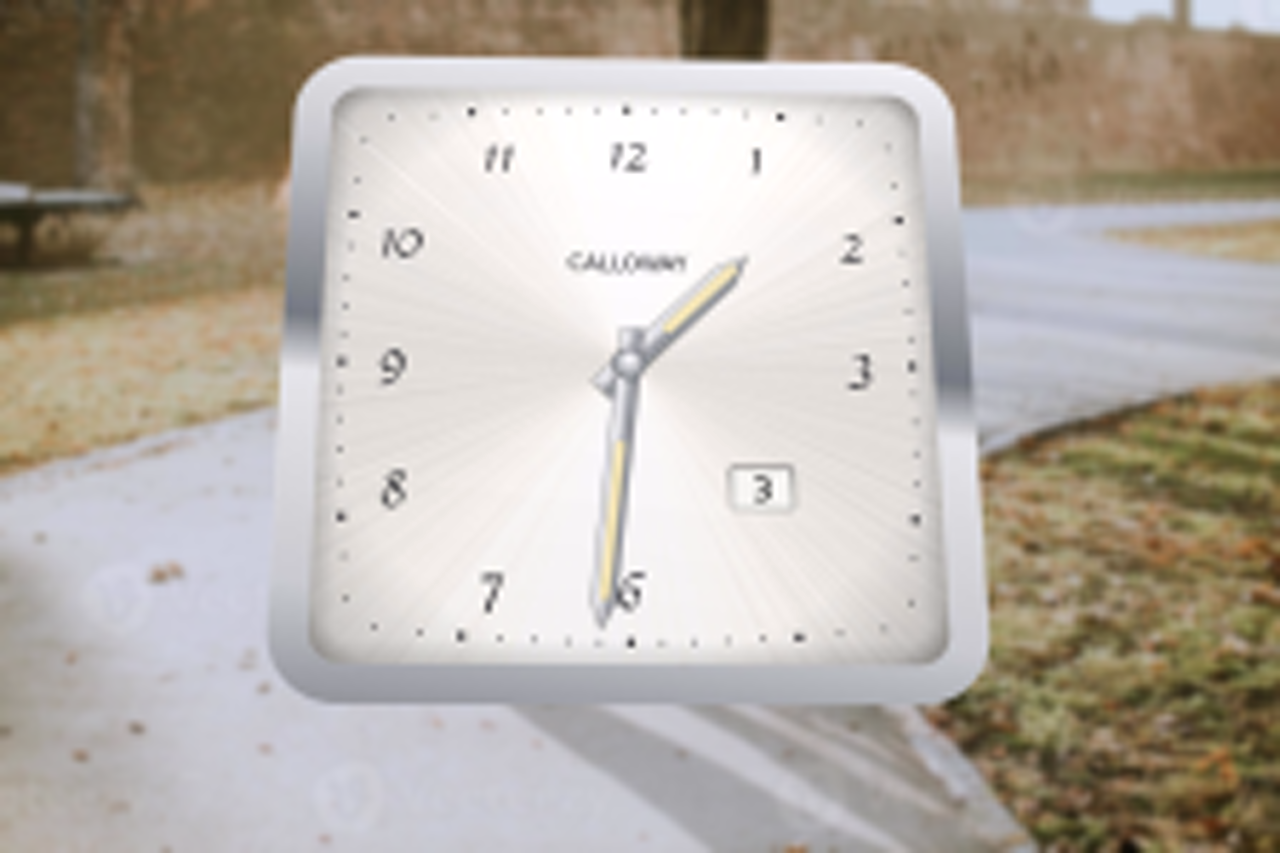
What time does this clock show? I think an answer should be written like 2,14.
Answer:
1,31
